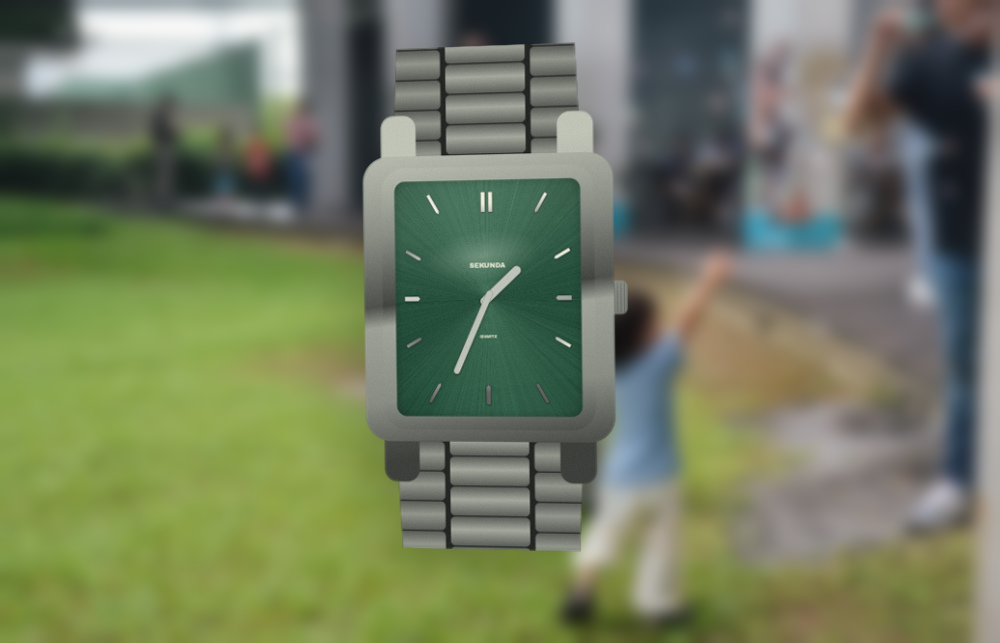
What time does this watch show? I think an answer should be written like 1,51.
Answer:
1,34
